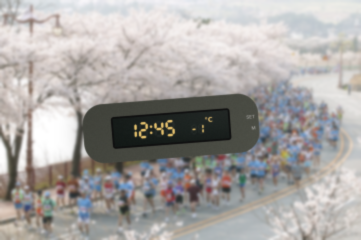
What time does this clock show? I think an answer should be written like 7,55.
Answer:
12,45
